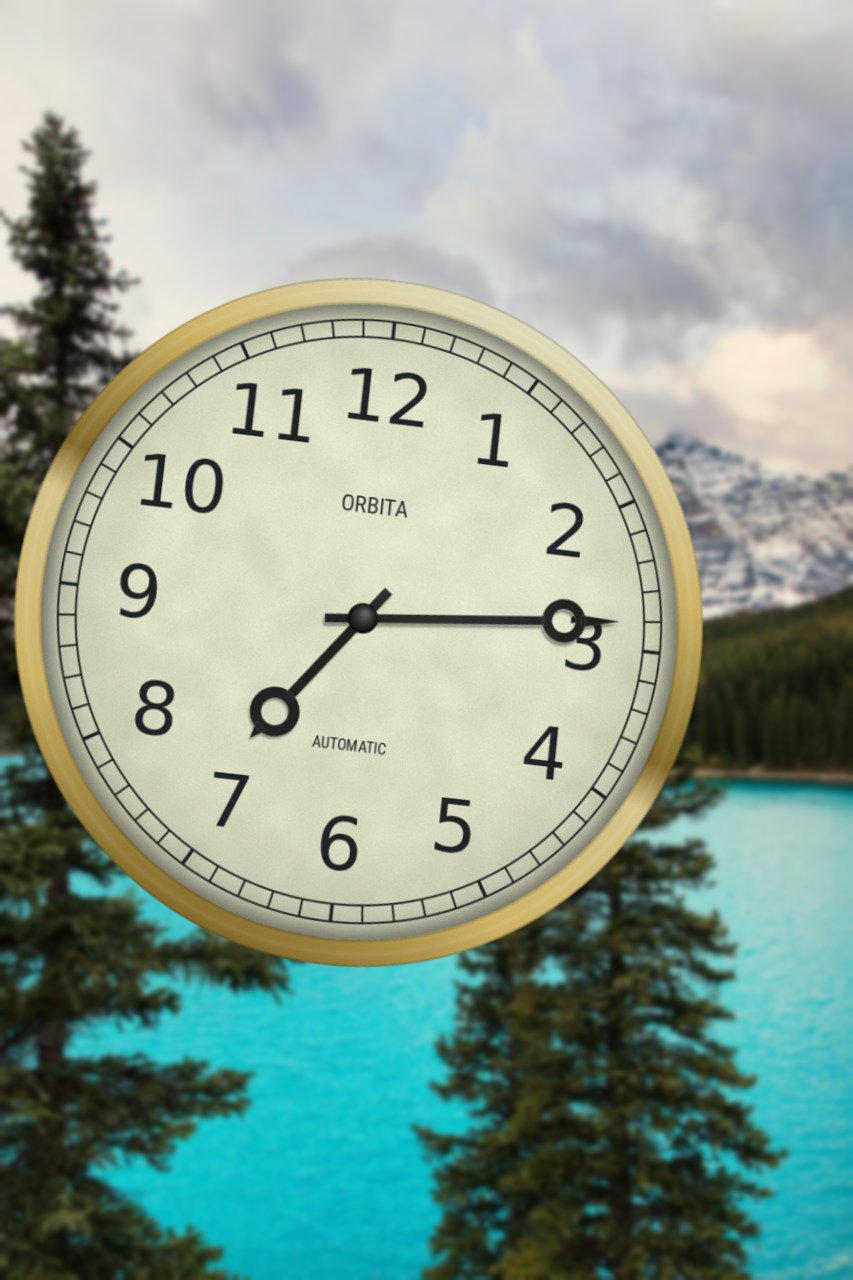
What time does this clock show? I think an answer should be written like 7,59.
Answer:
7,14
